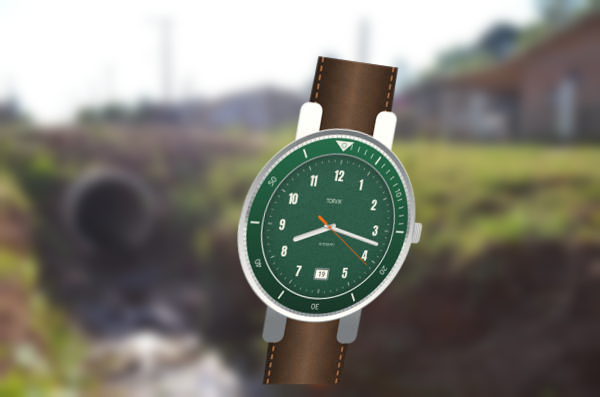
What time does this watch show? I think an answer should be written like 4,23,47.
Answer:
8,17,21
